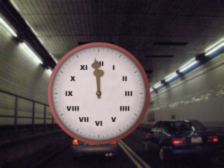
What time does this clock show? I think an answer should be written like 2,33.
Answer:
11,59
